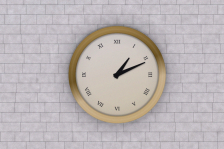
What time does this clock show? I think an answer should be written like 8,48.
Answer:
1,11
